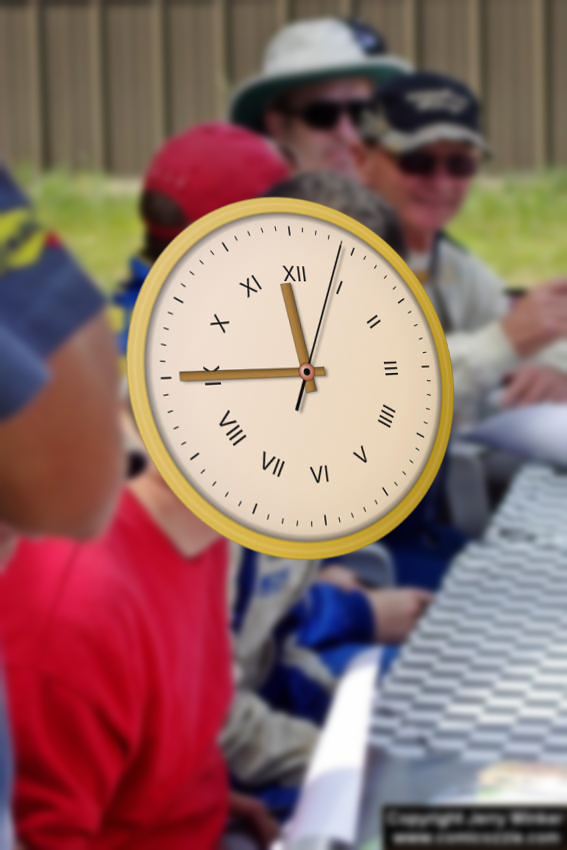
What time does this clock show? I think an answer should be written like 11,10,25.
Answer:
11,45,04
